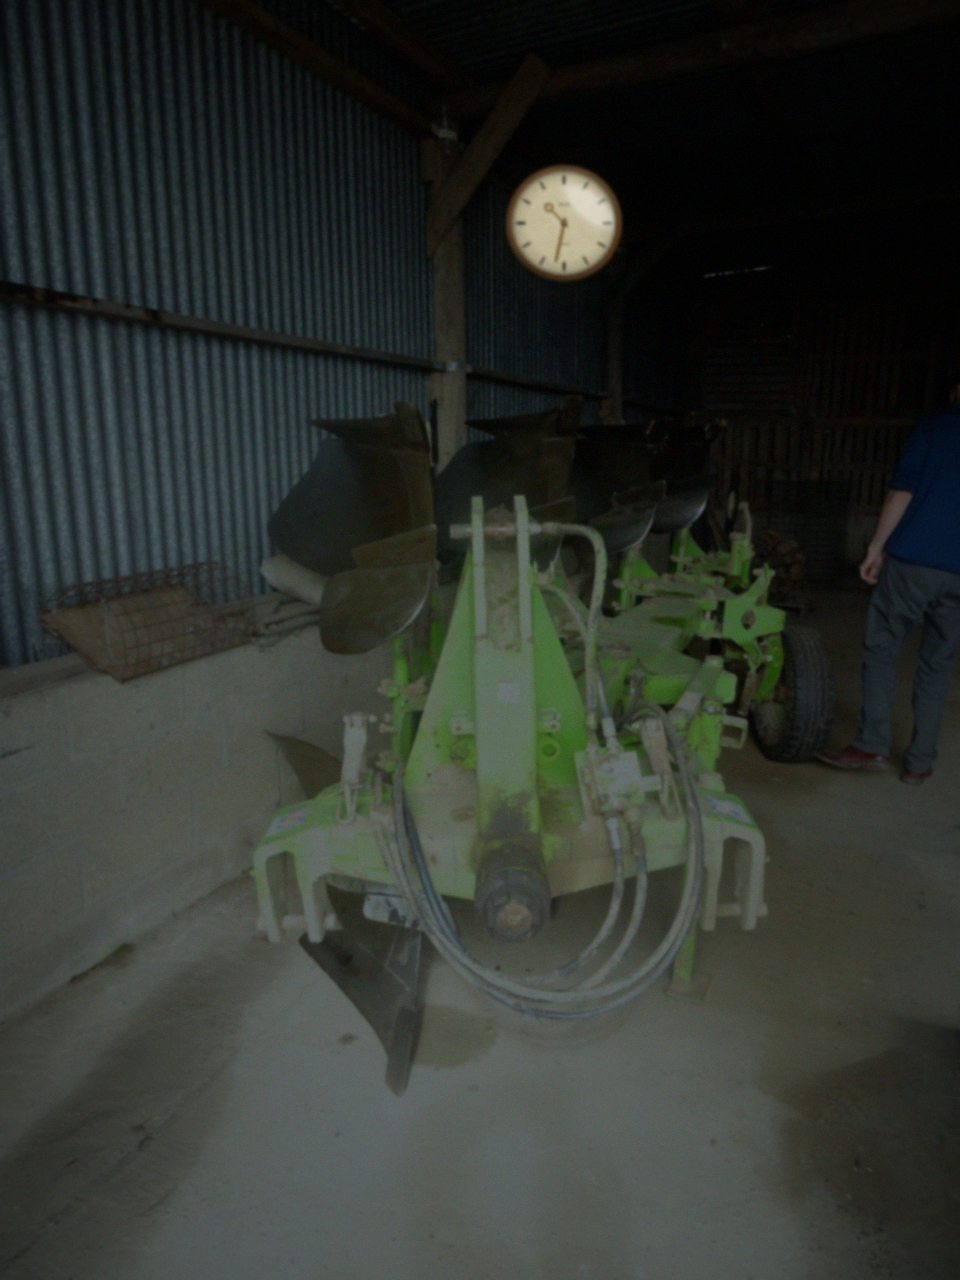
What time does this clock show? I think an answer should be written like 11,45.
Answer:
10,32
